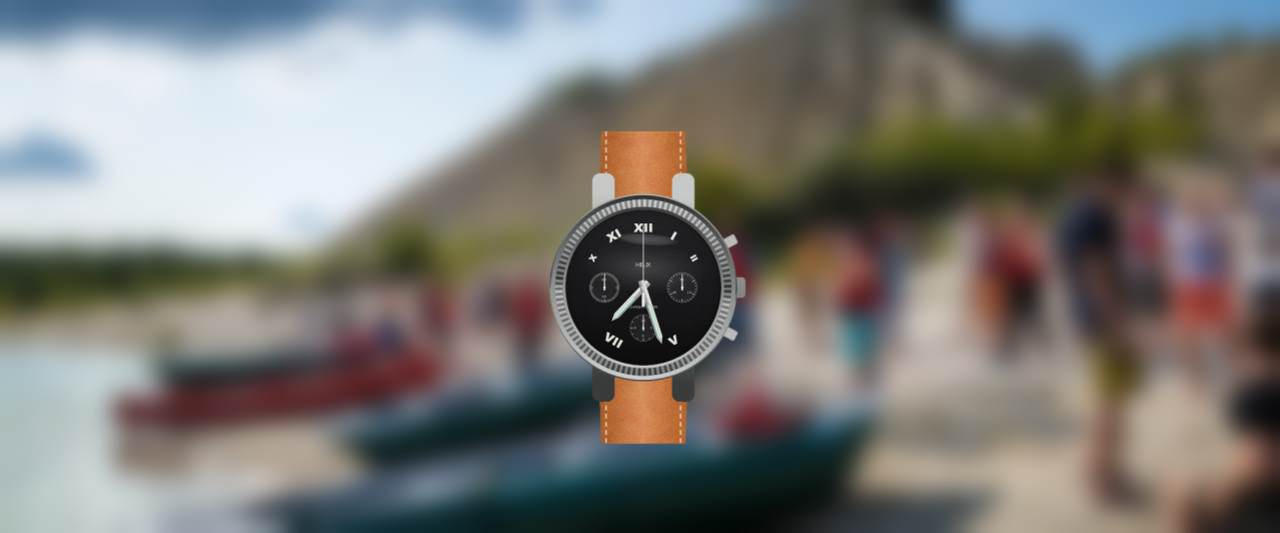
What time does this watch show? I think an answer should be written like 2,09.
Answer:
7,27
